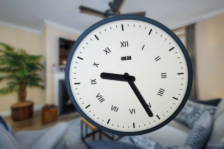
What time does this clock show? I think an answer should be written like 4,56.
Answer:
9,26
